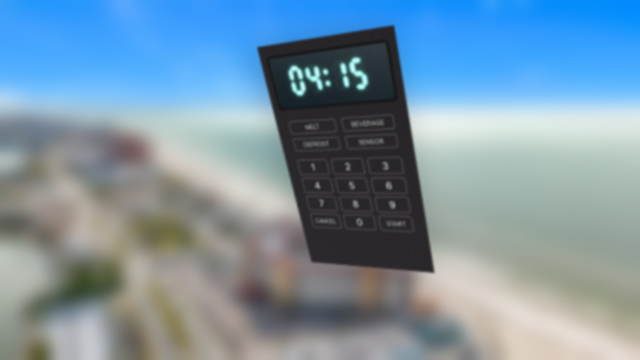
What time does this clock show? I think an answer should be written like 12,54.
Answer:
4,15
